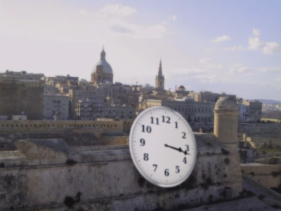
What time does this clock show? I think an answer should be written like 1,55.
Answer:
3,17
